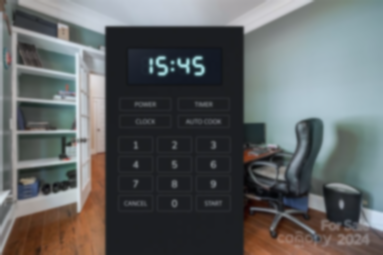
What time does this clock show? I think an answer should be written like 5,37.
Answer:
15,45
